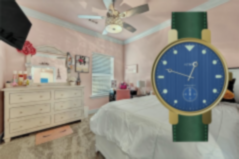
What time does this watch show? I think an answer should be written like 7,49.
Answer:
12,48
